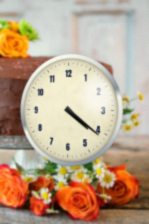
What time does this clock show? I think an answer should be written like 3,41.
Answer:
4,21
